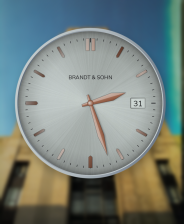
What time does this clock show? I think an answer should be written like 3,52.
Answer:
2,27
